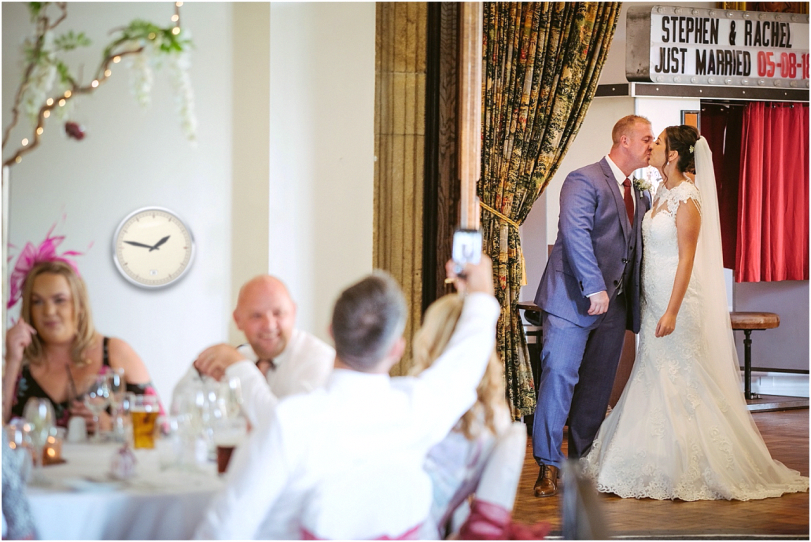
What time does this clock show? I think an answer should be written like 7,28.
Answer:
1,47
